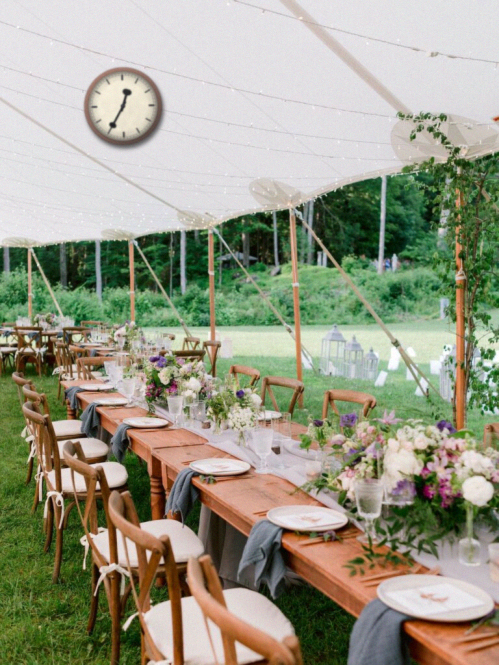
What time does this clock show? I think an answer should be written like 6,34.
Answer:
12,35
